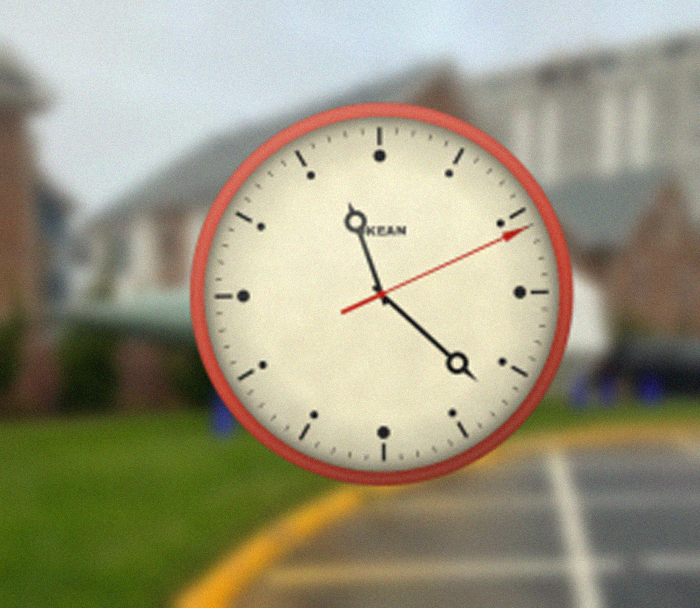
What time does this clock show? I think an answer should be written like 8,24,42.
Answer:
11,22,11
